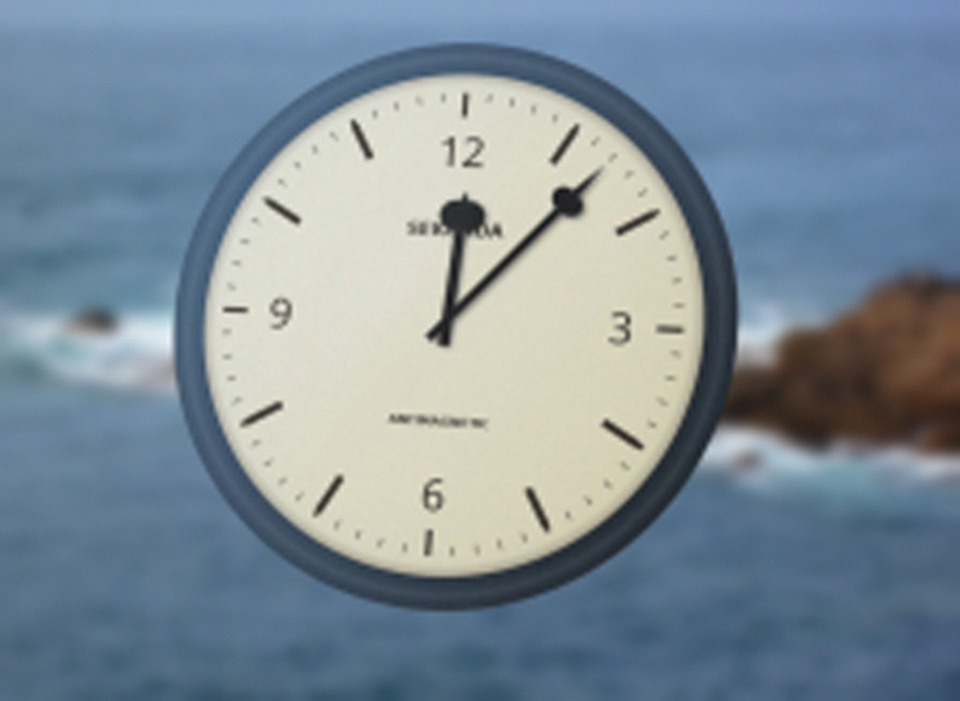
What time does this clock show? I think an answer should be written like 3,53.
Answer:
12,07
